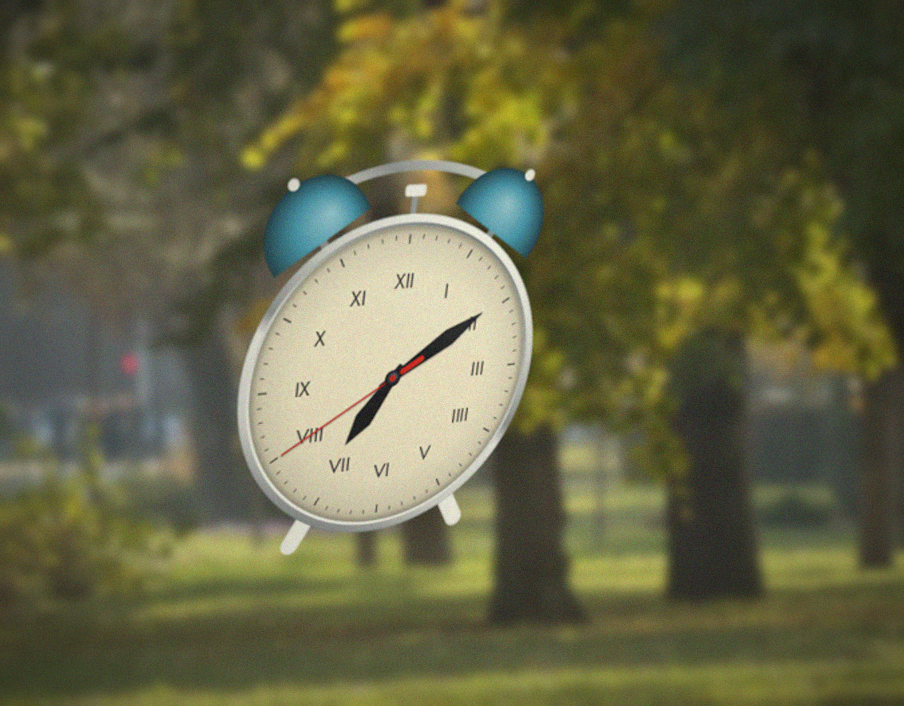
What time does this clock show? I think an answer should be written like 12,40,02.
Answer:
7,09,40
